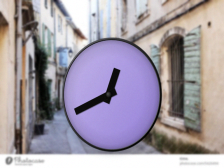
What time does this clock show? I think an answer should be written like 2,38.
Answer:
12,41
